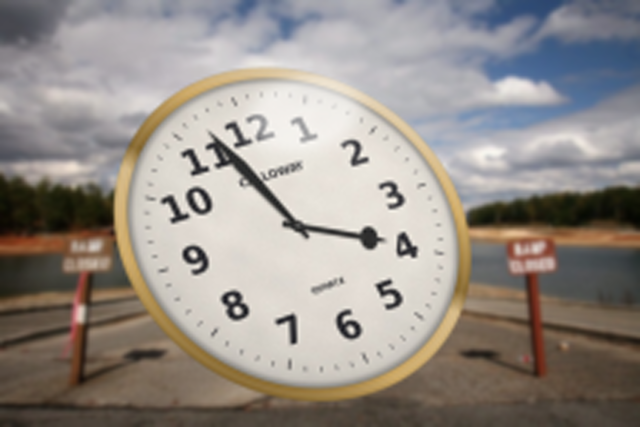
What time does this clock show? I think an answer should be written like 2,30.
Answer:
3,57
